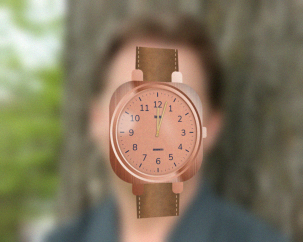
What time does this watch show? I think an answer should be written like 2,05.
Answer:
12,03
